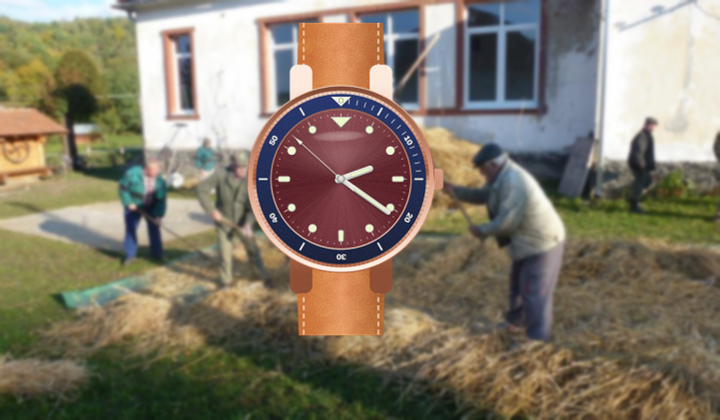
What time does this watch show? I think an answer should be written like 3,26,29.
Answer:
2,20,52
